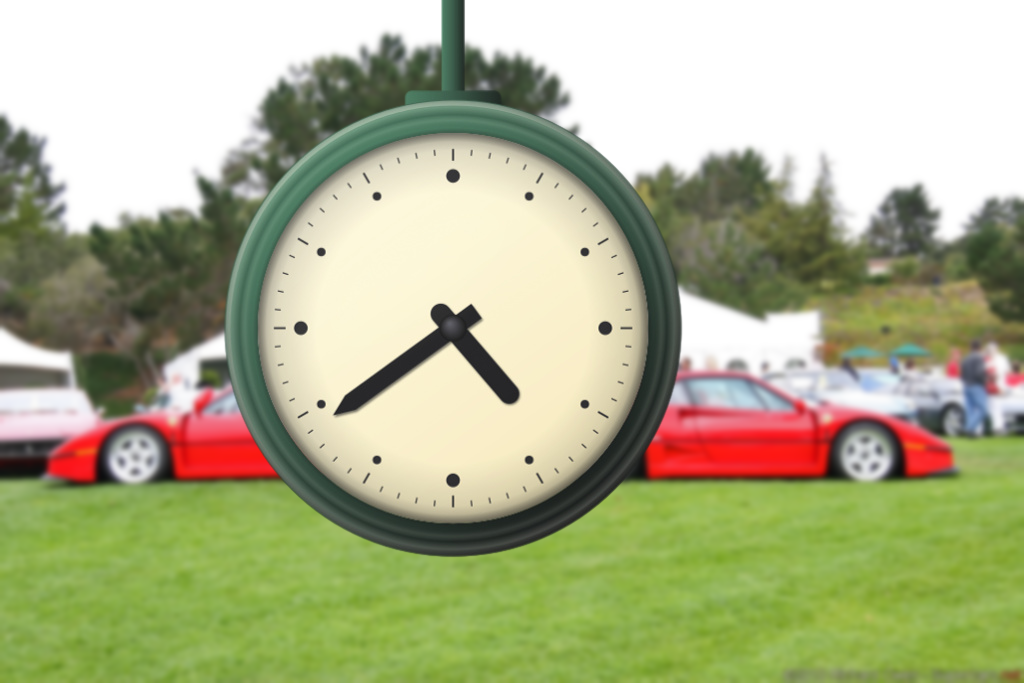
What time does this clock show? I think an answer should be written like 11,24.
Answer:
4,39
